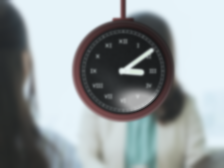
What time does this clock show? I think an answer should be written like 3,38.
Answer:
3,09
